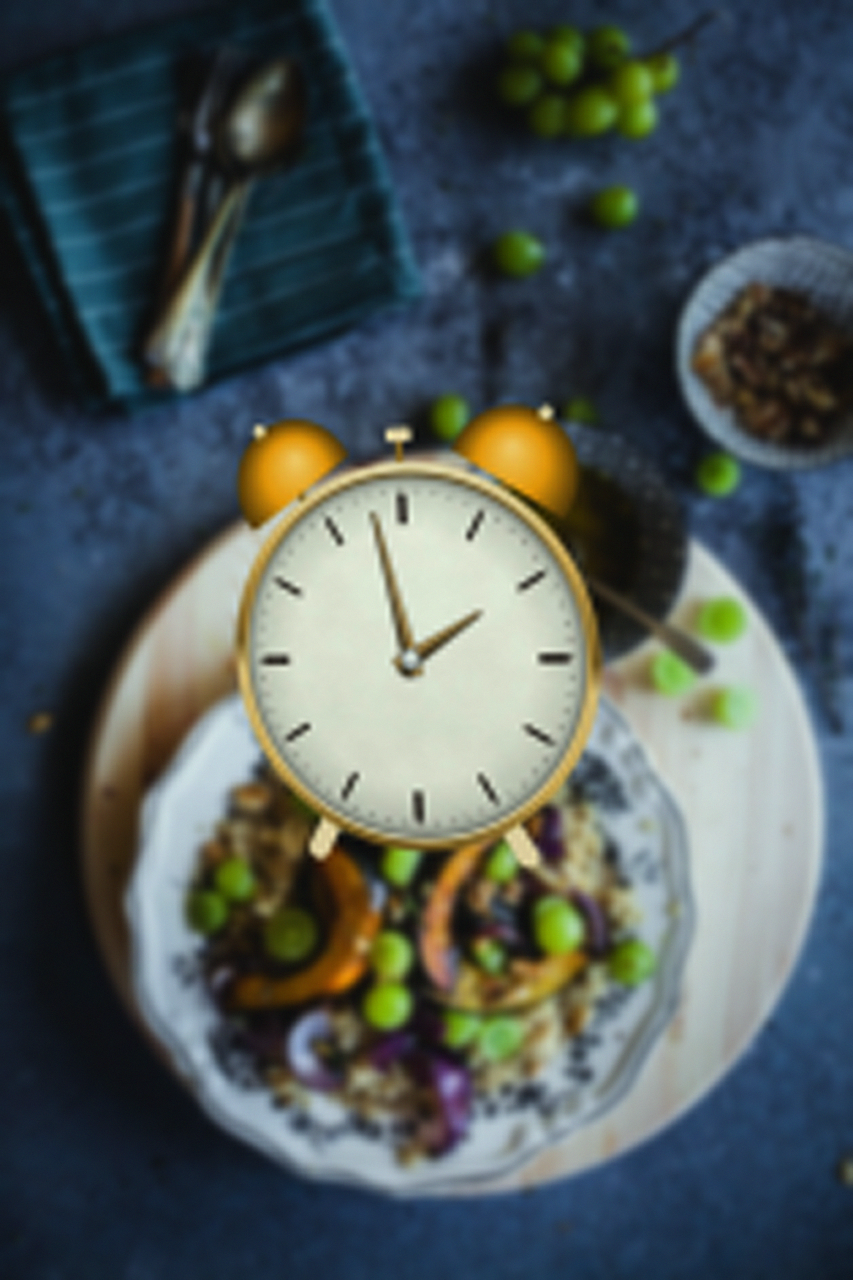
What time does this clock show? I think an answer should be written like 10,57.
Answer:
1,58
